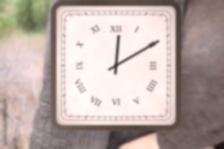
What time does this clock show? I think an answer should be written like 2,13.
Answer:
12,10
